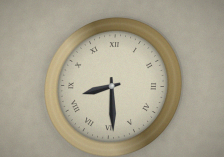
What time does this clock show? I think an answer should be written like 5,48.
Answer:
8,29
